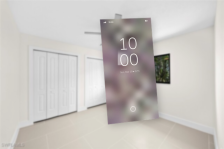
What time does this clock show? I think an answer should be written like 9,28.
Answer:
10,00
